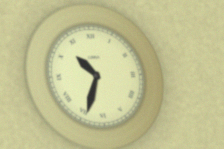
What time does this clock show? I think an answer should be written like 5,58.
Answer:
10,34
